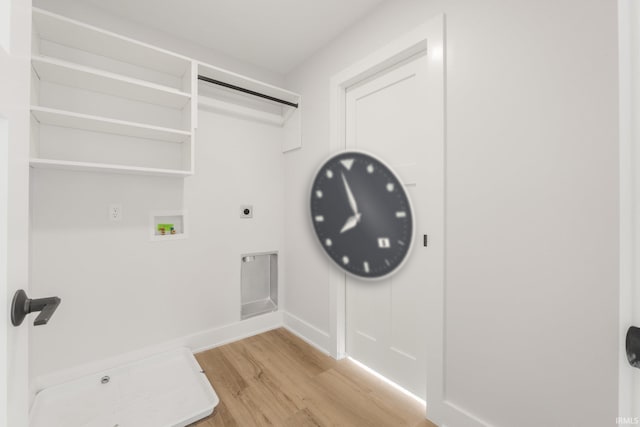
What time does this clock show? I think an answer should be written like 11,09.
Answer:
7,58
